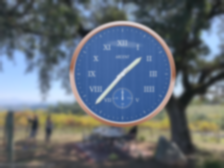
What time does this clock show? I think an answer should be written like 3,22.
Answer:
1,37
